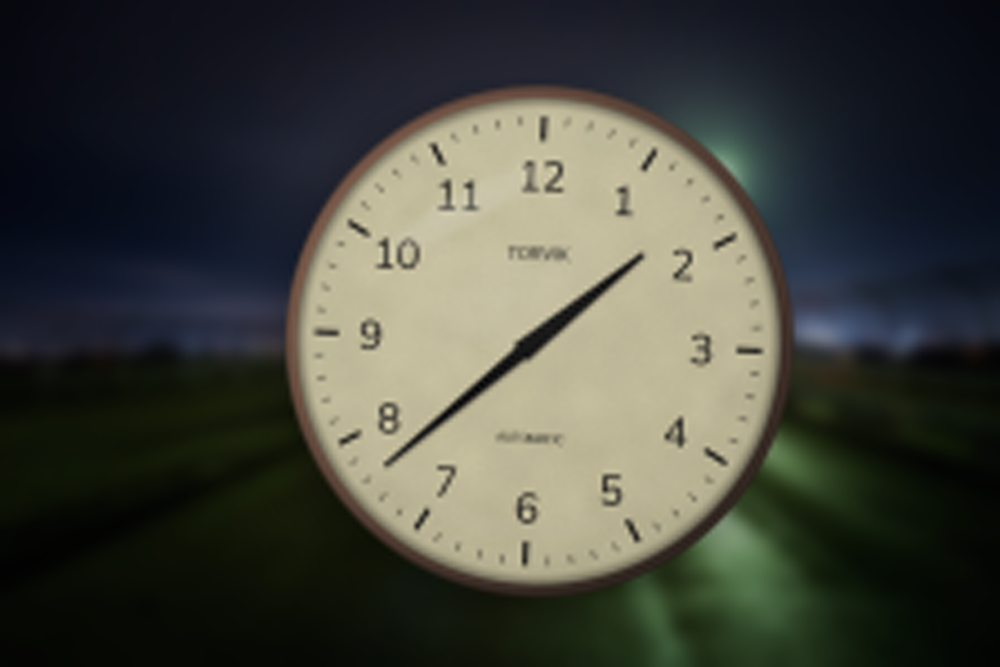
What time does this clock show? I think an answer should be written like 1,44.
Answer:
1,38
